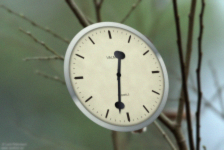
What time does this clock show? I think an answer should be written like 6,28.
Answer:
12,32
